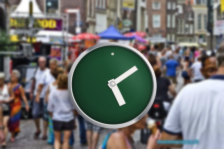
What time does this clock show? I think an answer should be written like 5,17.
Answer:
5,09
